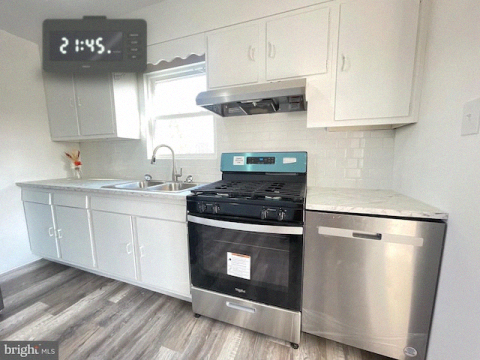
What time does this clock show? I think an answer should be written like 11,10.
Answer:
21,45
